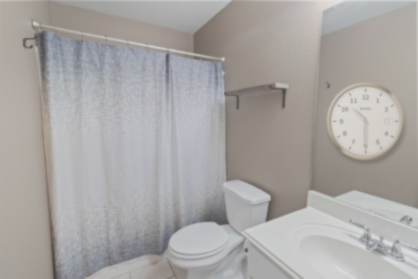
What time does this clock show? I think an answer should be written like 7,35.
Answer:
10,30
